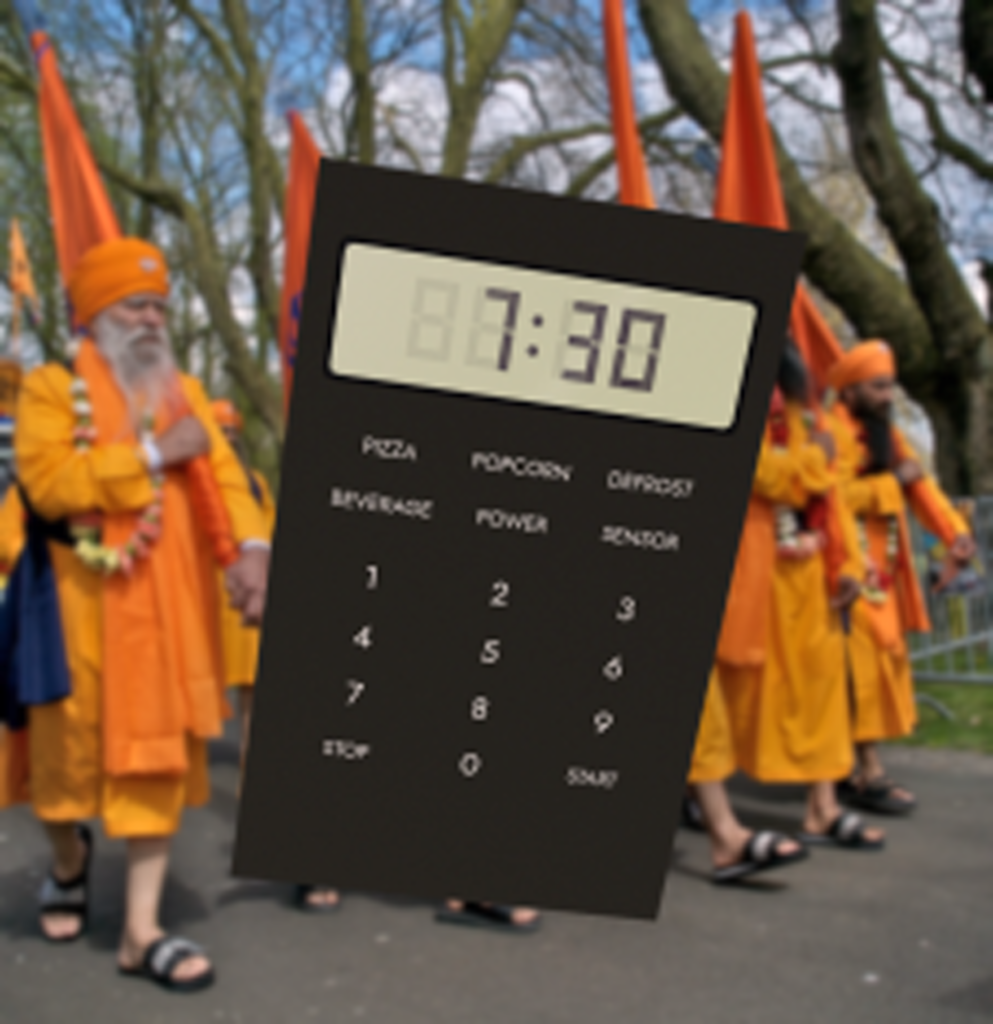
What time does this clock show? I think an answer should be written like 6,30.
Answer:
7,30
